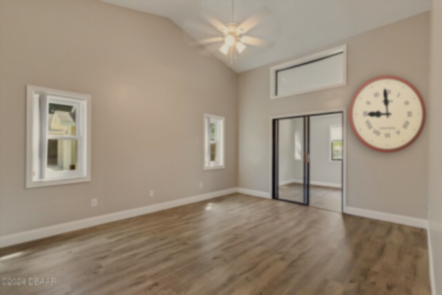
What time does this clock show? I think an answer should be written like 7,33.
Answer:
8,59
